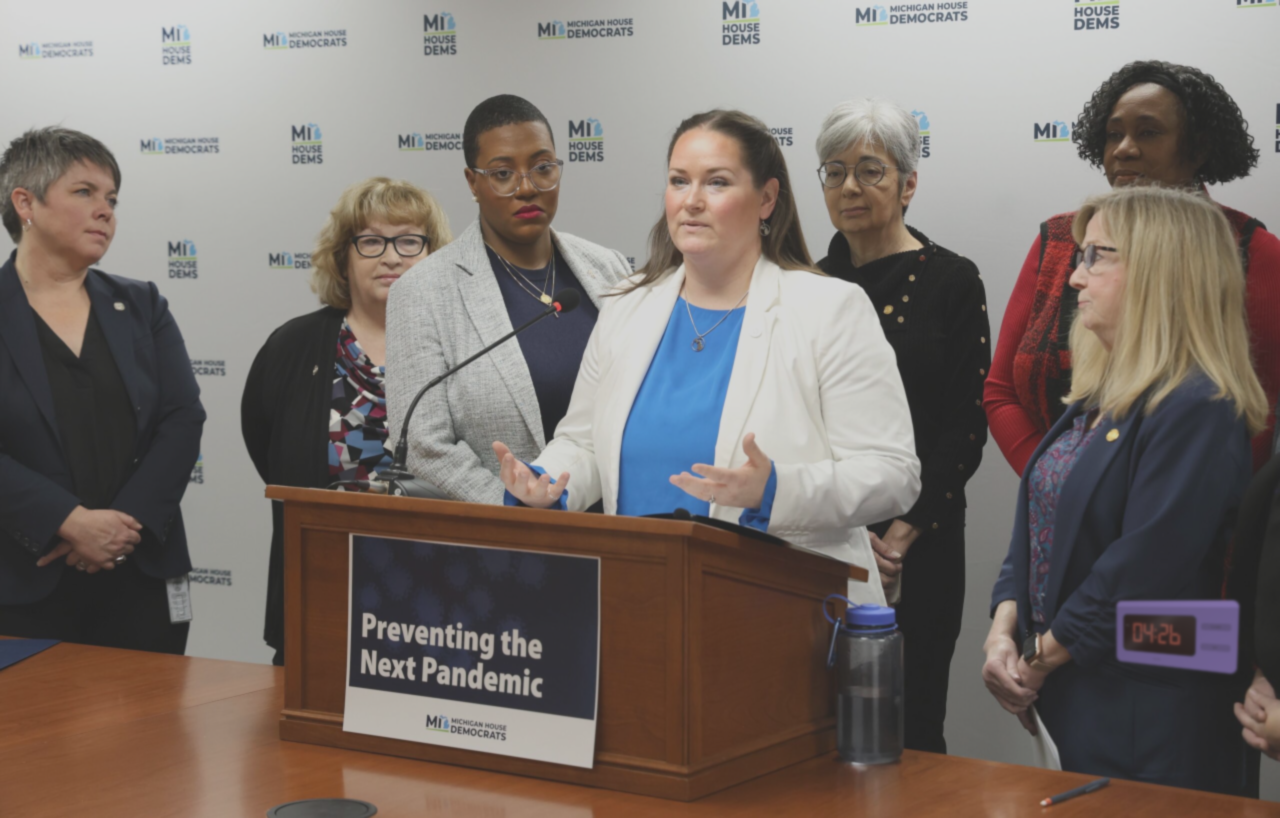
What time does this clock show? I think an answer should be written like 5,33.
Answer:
4,26
